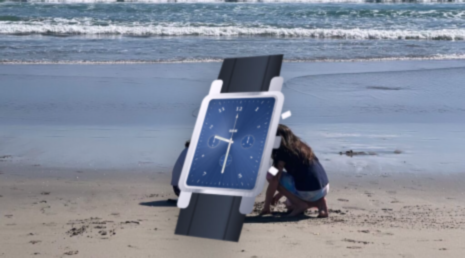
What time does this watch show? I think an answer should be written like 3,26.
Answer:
9,30
